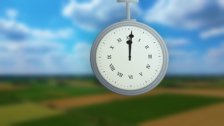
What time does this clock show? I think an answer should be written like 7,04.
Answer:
12,01
